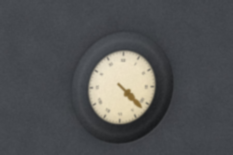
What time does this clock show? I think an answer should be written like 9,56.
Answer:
4,22
